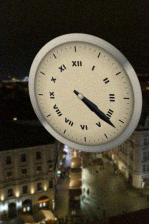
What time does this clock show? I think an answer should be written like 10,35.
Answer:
4,22
